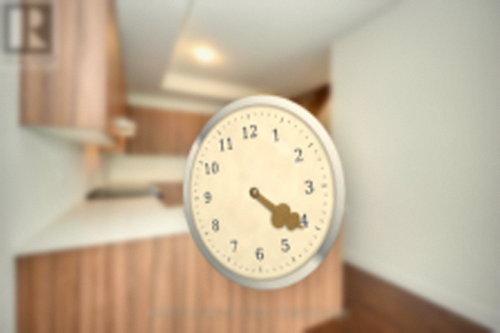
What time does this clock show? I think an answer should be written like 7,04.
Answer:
4,21
